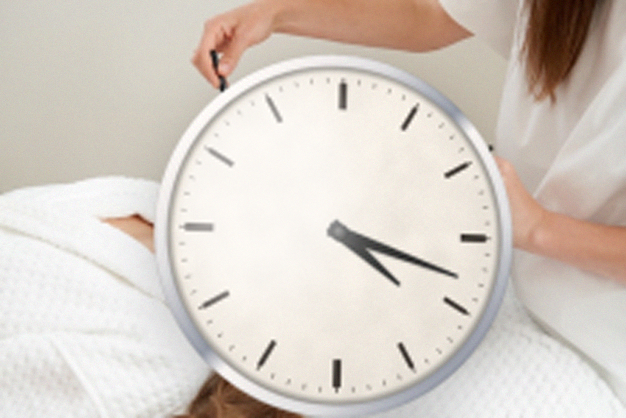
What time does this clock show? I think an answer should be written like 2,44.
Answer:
4,18
